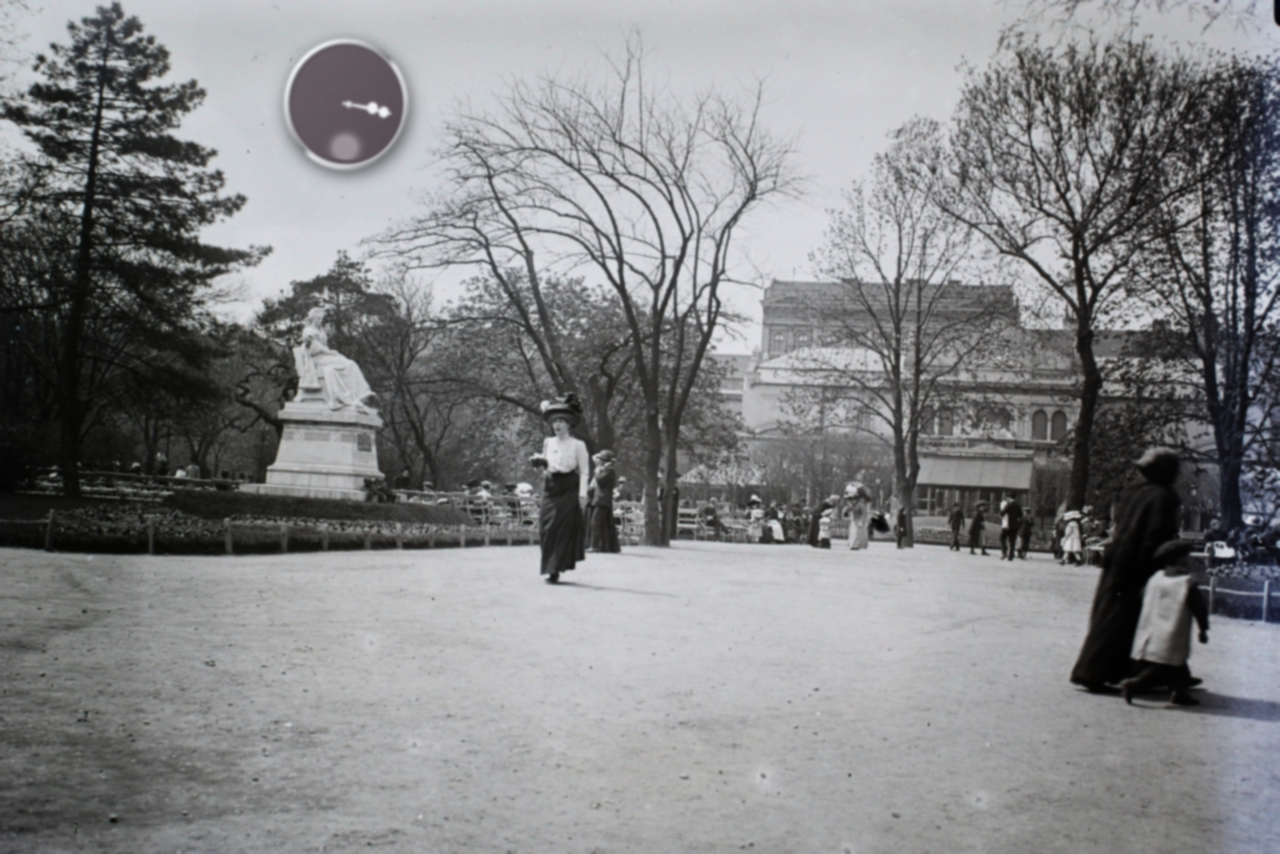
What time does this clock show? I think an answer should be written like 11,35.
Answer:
3,17
